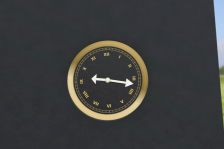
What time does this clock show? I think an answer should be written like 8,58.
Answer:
9,17
